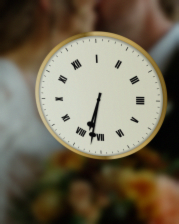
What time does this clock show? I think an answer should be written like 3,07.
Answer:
7,37
